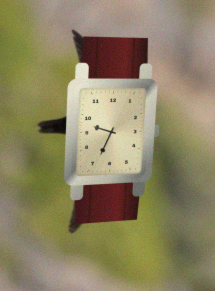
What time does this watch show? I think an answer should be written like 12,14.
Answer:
9,34
